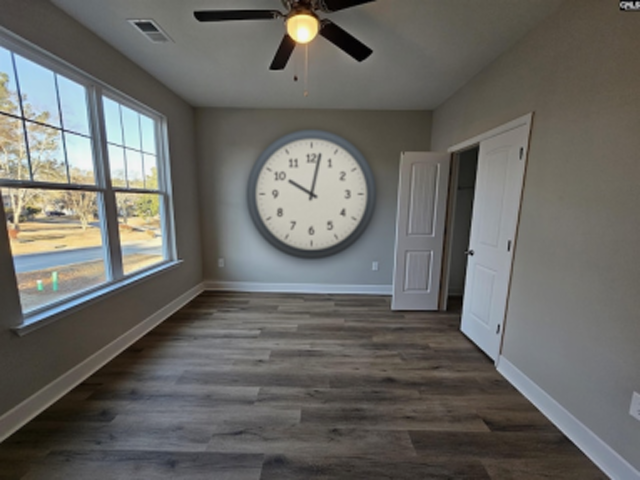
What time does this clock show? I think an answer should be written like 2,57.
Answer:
10,02
